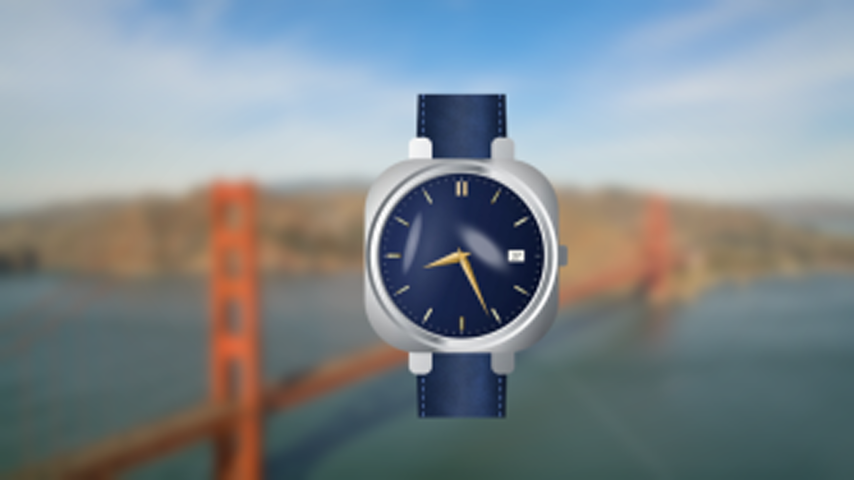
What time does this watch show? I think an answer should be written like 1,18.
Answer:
8,26
